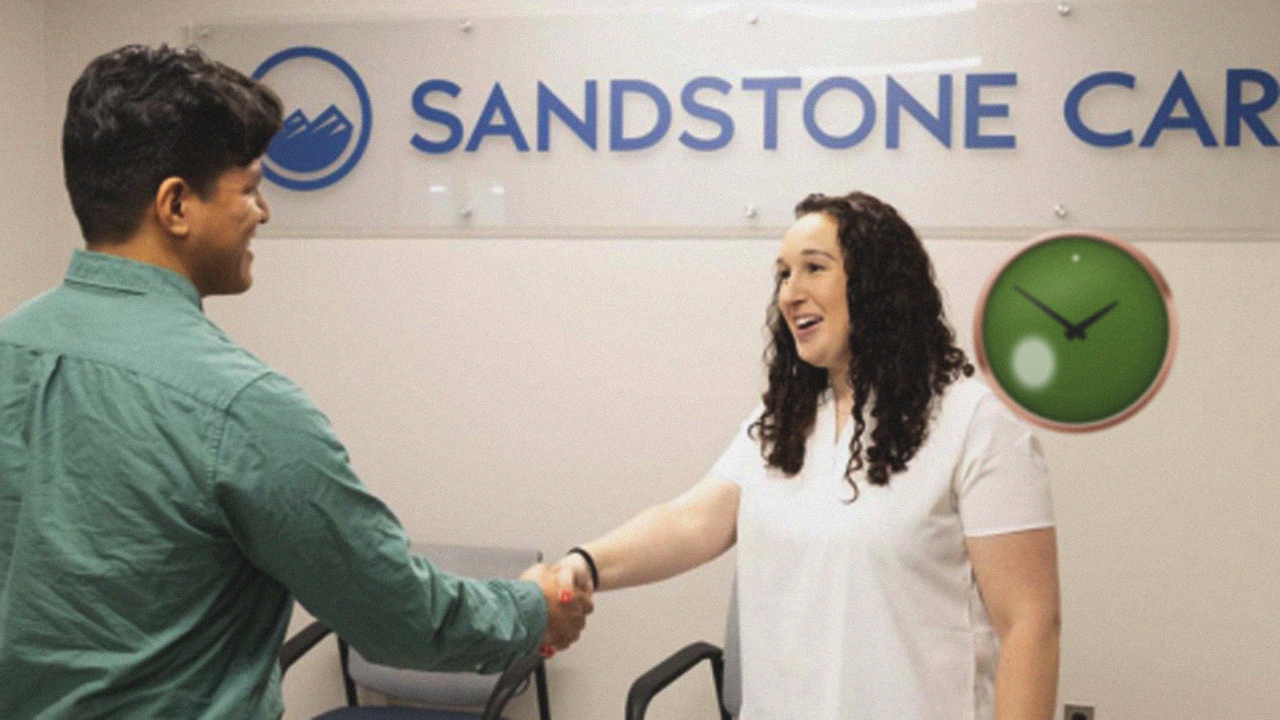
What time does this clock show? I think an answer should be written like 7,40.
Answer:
1,51
